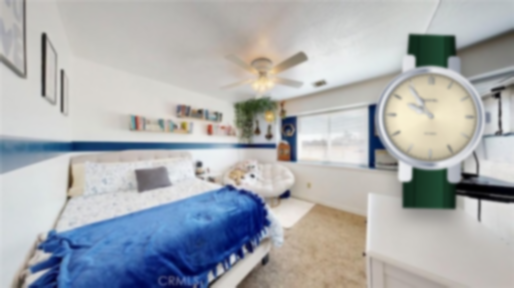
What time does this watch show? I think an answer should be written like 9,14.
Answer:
9,54
